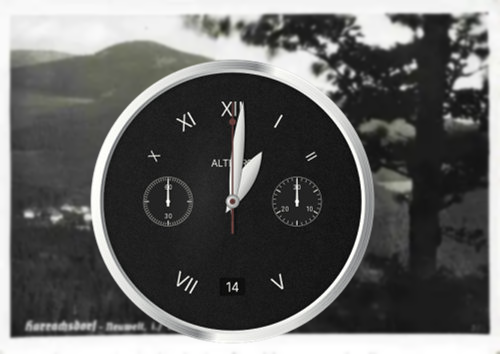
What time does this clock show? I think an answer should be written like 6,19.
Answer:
1,01
